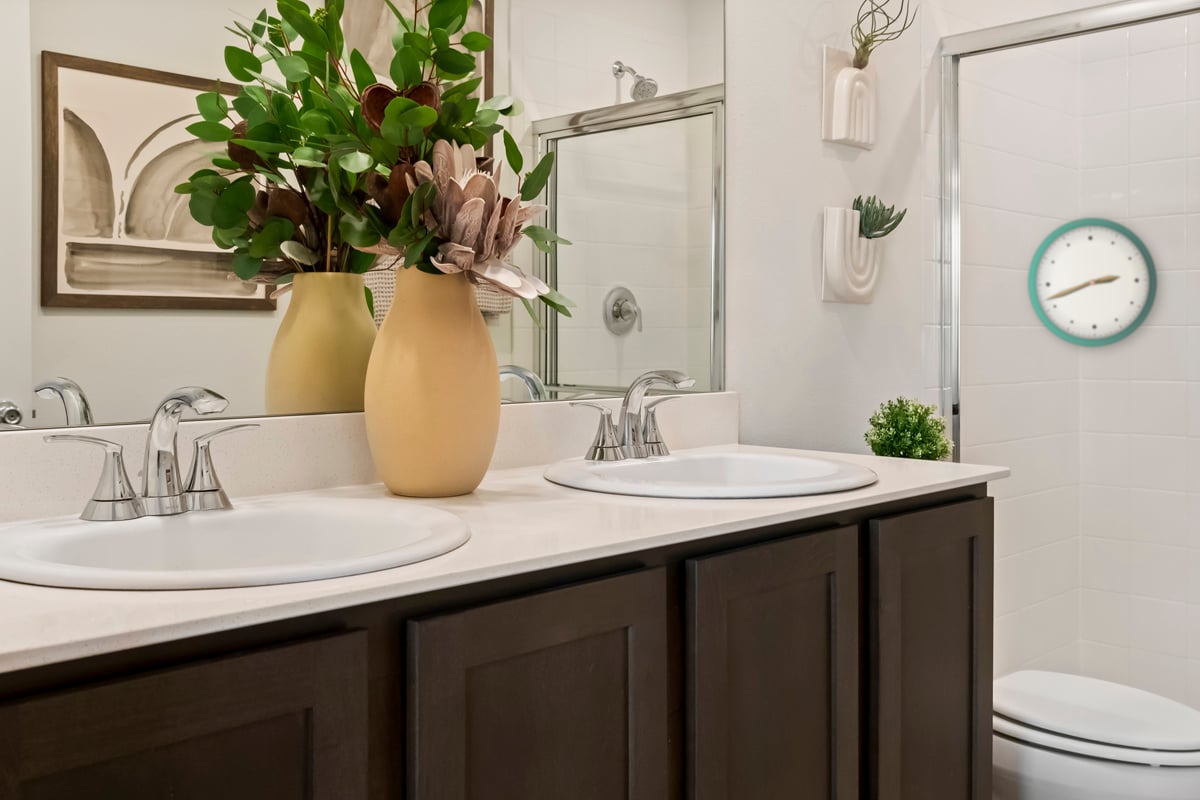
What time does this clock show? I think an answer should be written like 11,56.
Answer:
2,42
